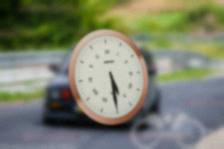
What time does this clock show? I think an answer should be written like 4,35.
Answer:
5,30
